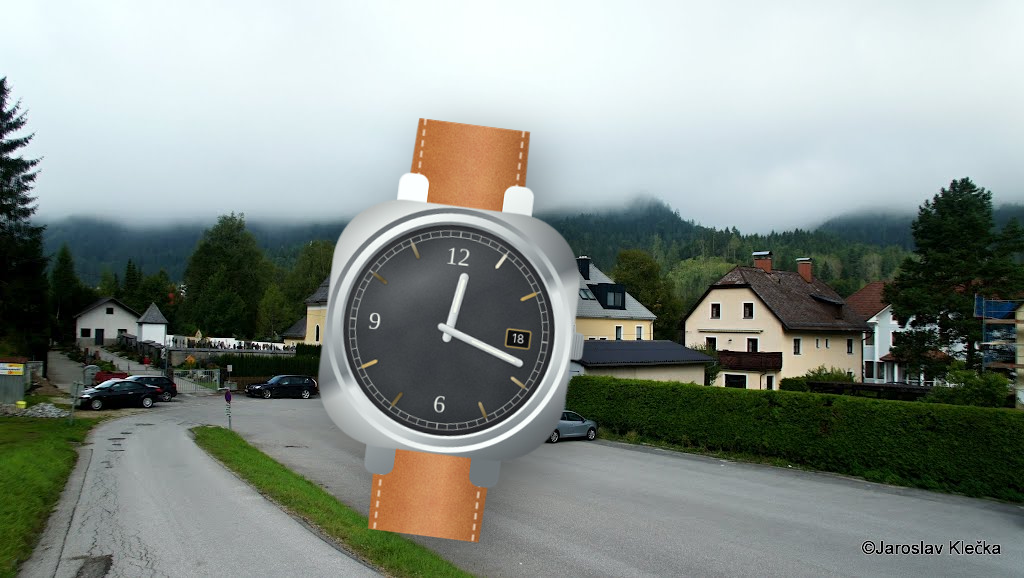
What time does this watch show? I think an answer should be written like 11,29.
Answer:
12,18
